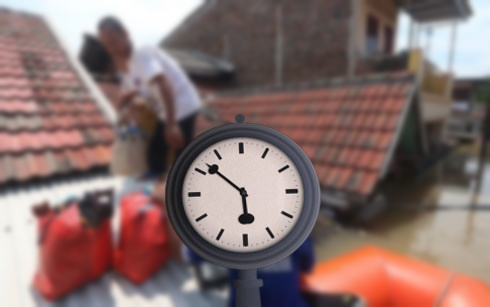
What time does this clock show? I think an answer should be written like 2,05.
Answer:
5,52
